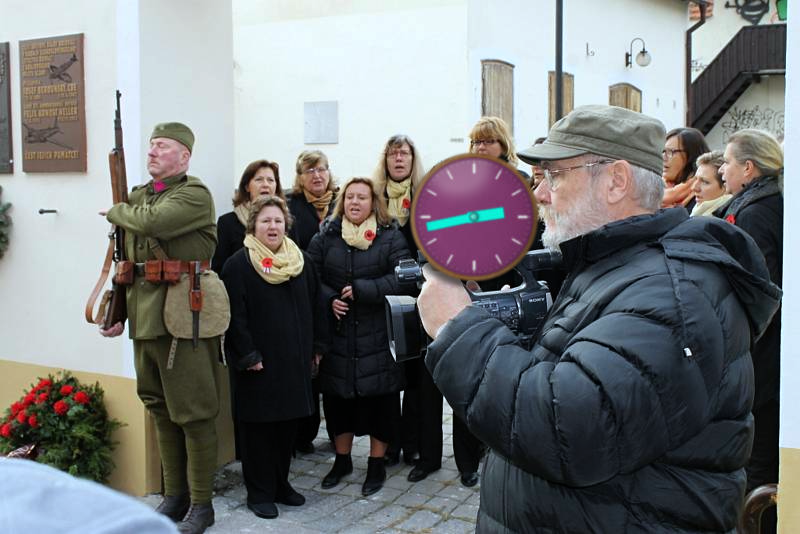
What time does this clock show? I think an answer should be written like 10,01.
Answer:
2,43
